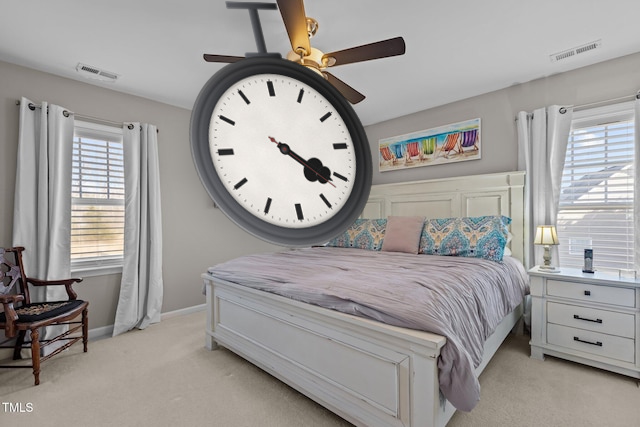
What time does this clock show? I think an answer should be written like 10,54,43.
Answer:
4,21,22
